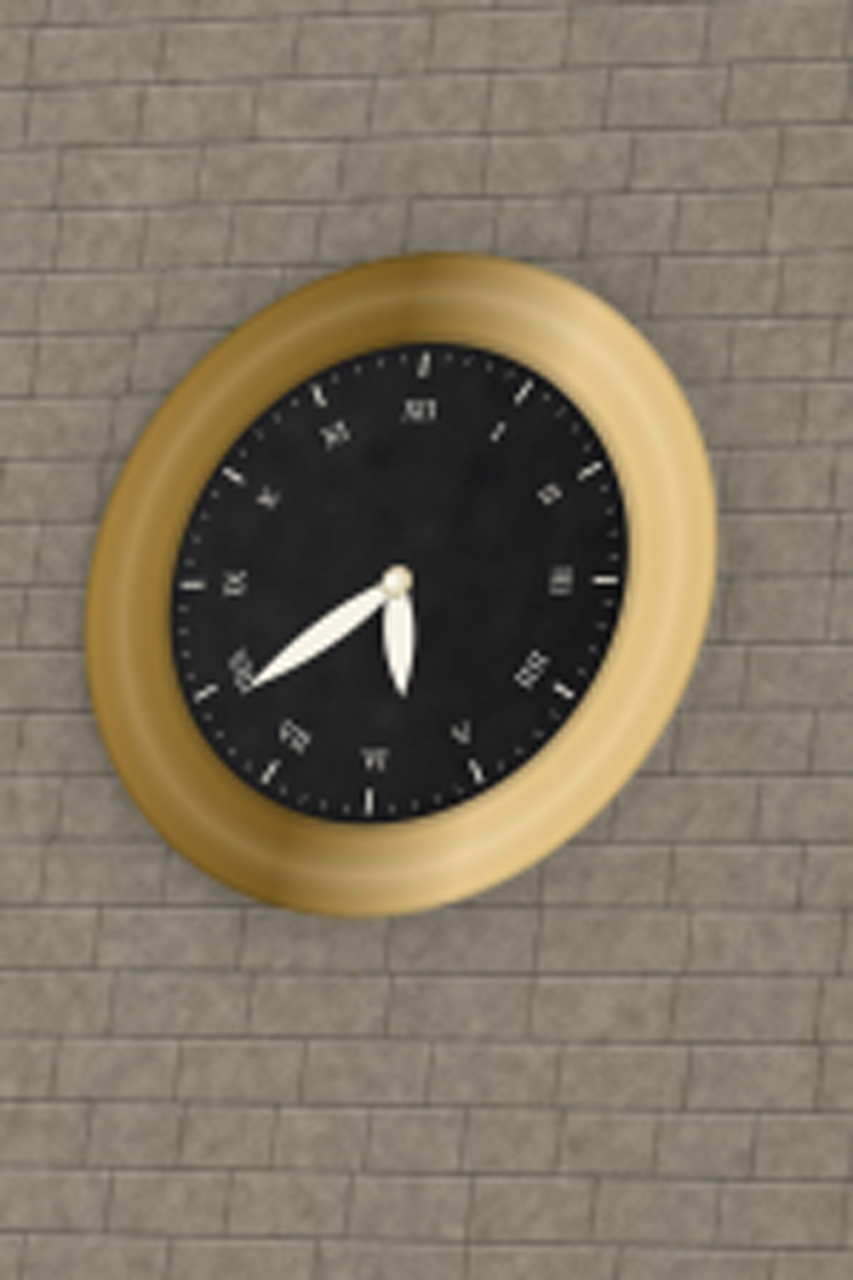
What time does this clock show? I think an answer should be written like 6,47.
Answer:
5,39
